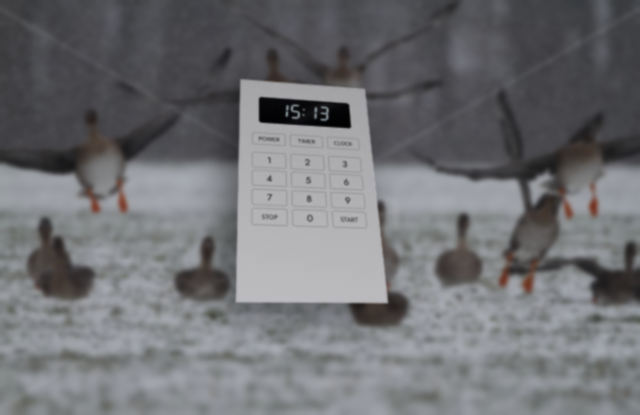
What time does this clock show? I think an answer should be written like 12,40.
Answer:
15,13
